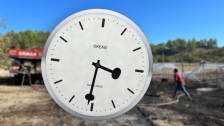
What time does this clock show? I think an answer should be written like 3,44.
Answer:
3,31
